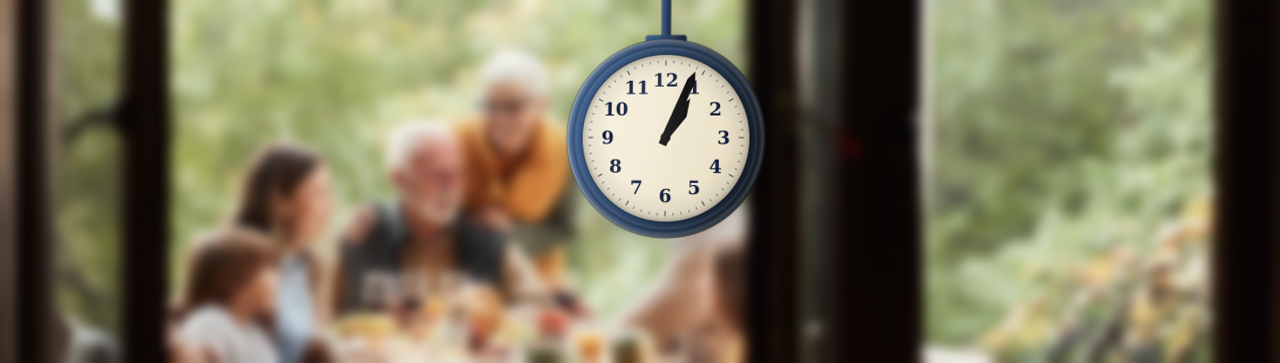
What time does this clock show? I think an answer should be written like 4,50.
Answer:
1,04
